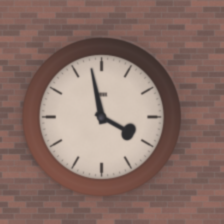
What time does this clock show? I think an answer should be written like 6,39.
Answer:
3,58
